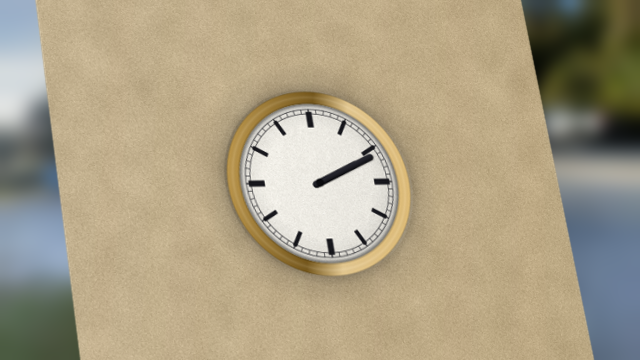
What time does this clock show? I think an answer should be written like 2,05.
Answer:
2,11
